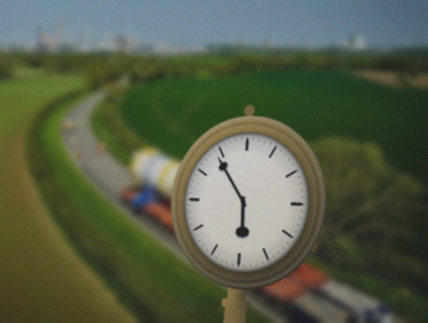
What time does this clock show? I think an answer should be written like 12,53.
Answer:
5,54
